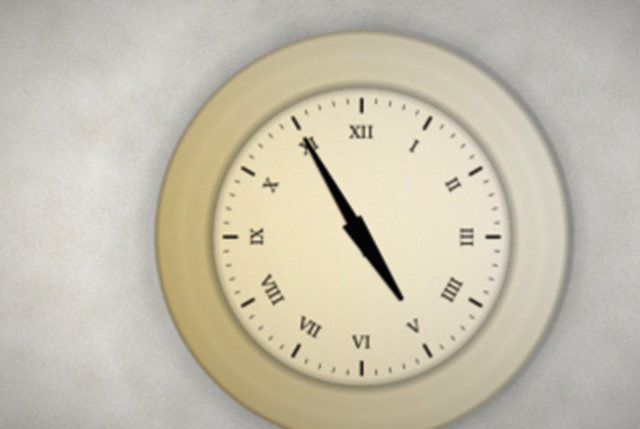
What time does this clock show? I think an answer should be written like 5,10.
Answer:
4,55
